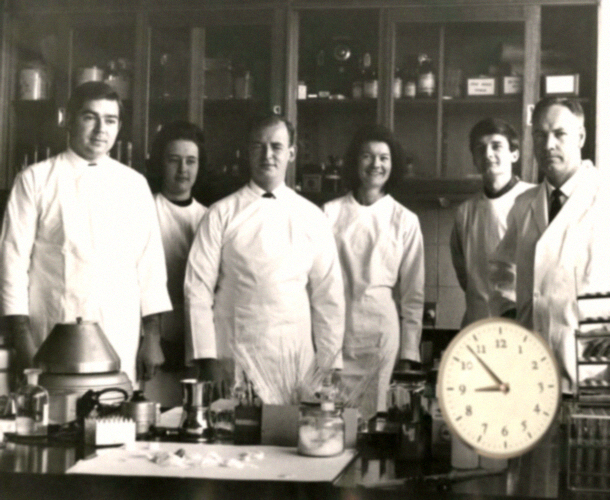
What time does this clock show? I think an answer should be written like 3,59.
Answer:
8,53
